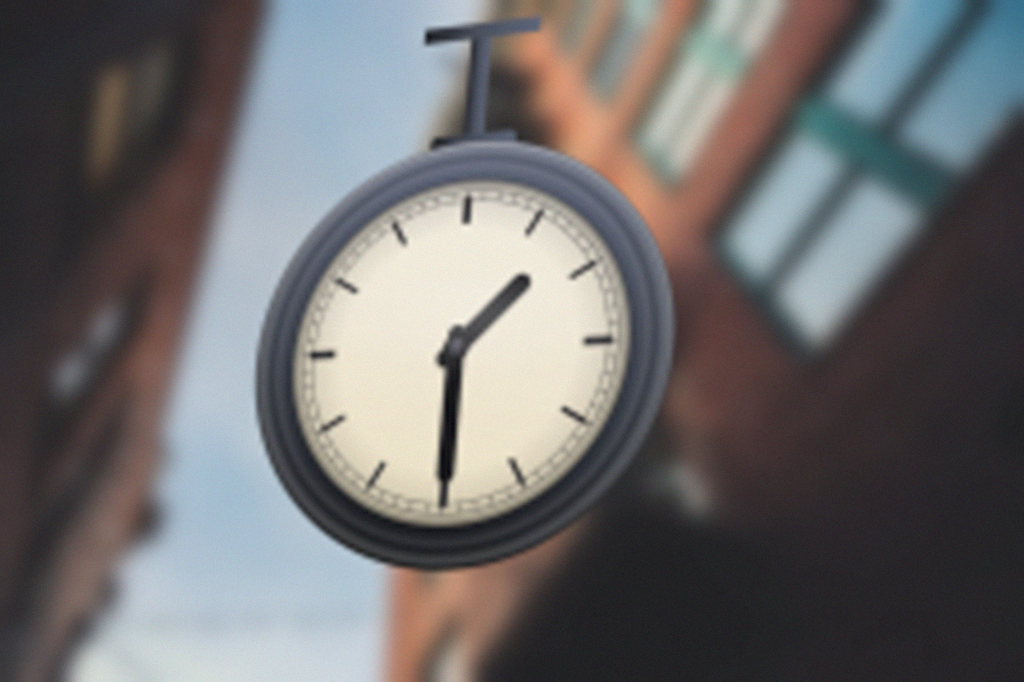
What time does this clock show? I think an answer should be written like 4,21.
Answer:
1,30
